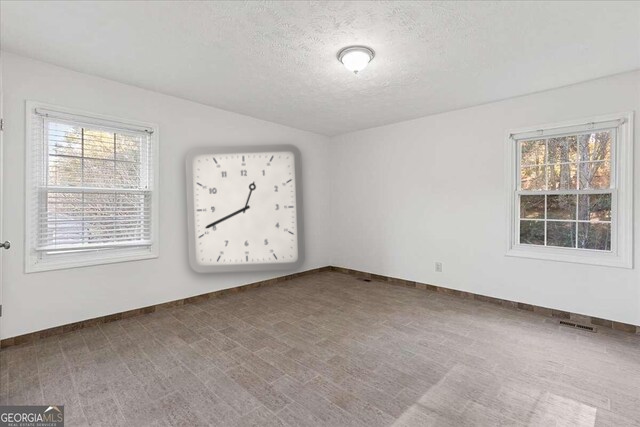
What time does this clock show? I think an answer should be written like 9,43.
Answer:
12,41
